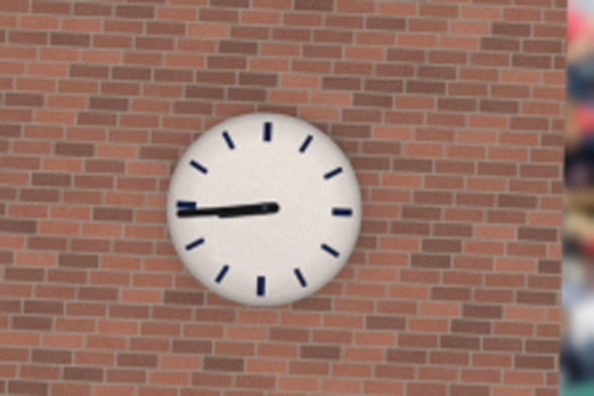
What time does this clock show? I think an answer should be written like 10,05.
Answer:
8,44
